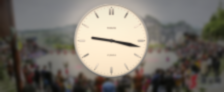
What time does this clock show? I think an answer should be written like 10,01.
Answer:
9,17
